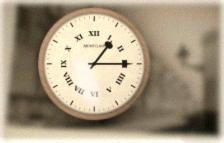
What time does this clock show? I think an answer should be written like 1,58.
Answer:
1,15
